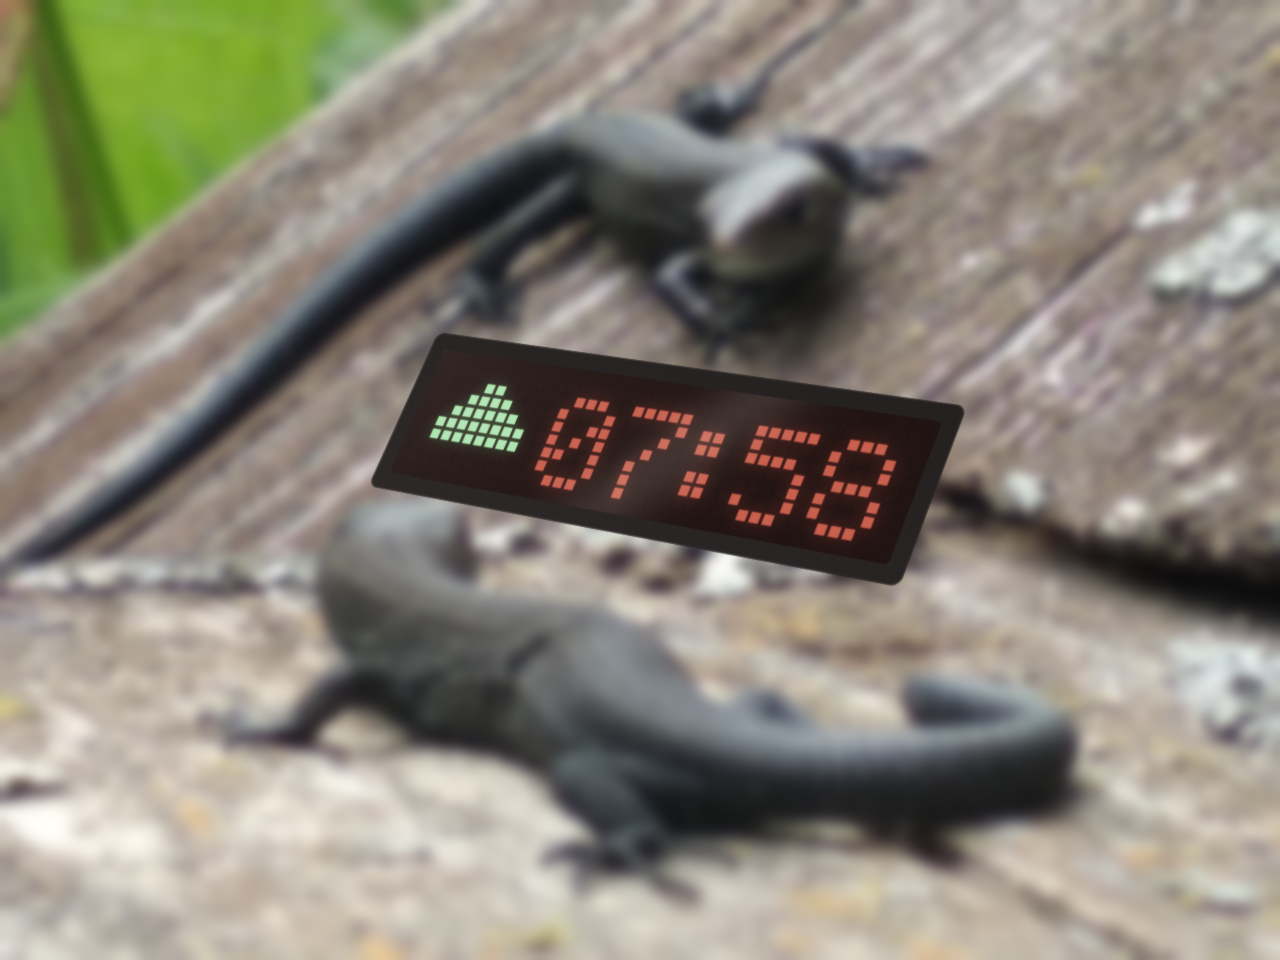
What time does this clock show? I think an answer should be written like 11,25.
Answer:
7,58
